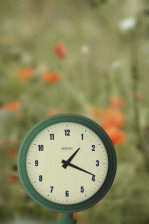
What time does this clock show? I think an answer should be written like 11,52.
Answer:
1,19
